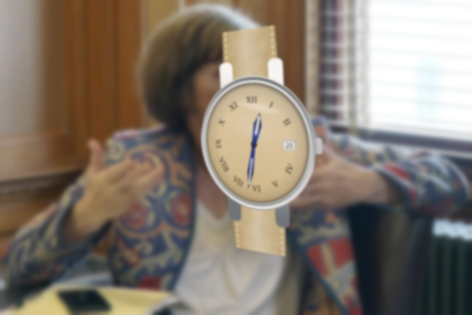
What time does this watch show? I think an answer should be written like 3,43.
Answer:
12,32
